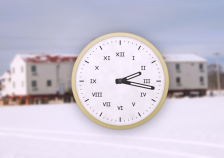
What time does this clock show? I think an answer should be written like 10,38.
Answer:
2,17
